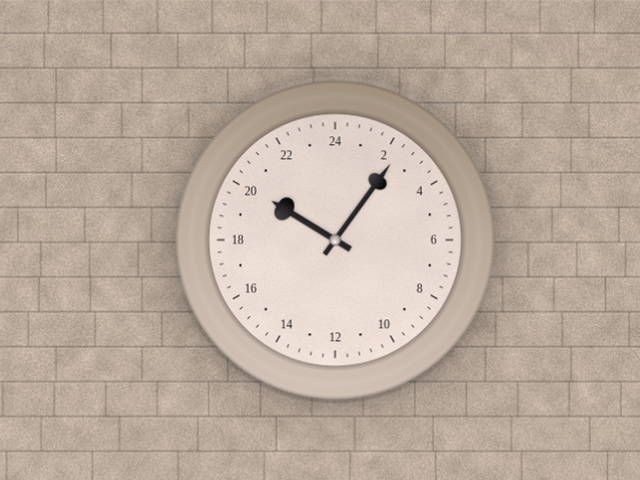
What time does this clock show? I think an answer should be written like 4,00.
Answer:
20,06
